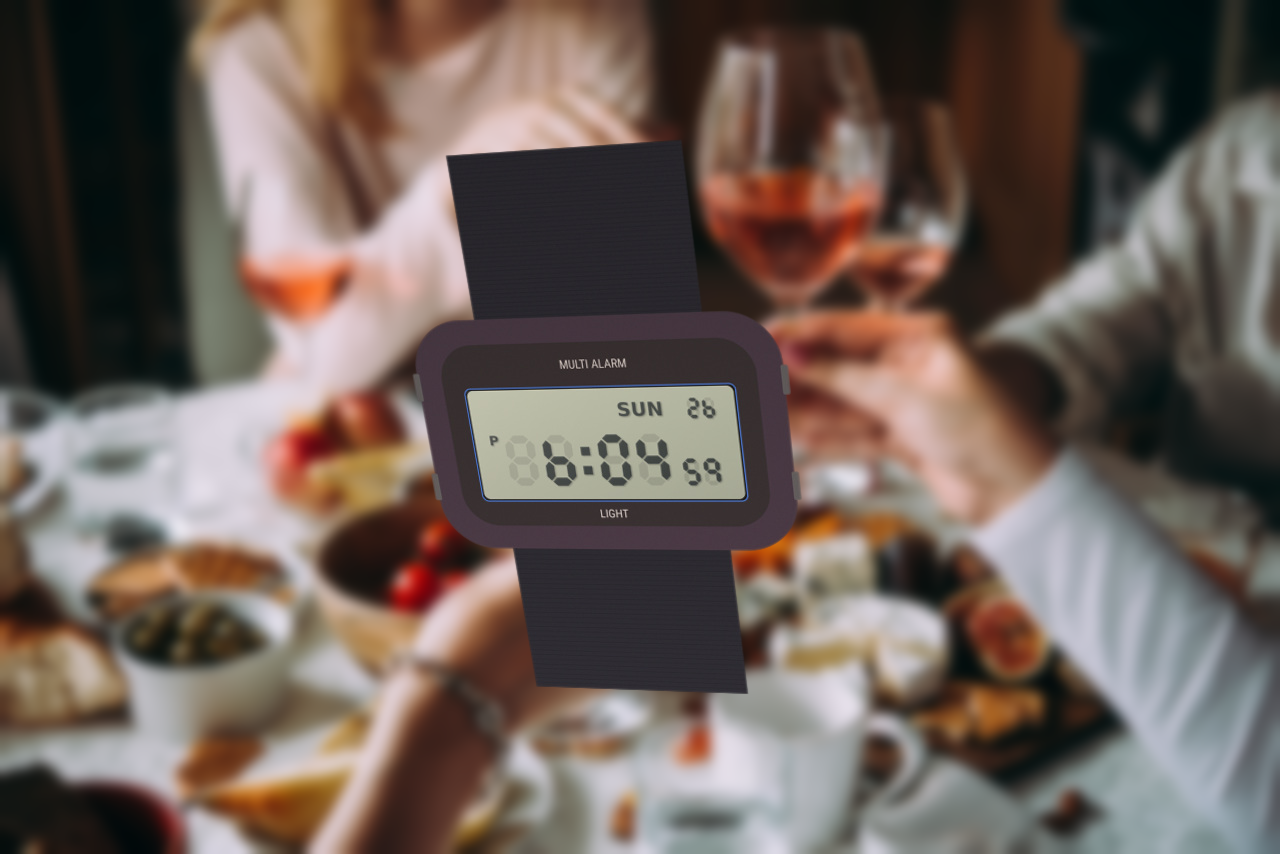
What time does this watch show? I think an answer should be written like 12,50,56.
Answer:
6,04,59
